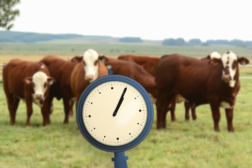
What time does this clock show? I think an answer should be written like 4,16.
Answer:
1,05
